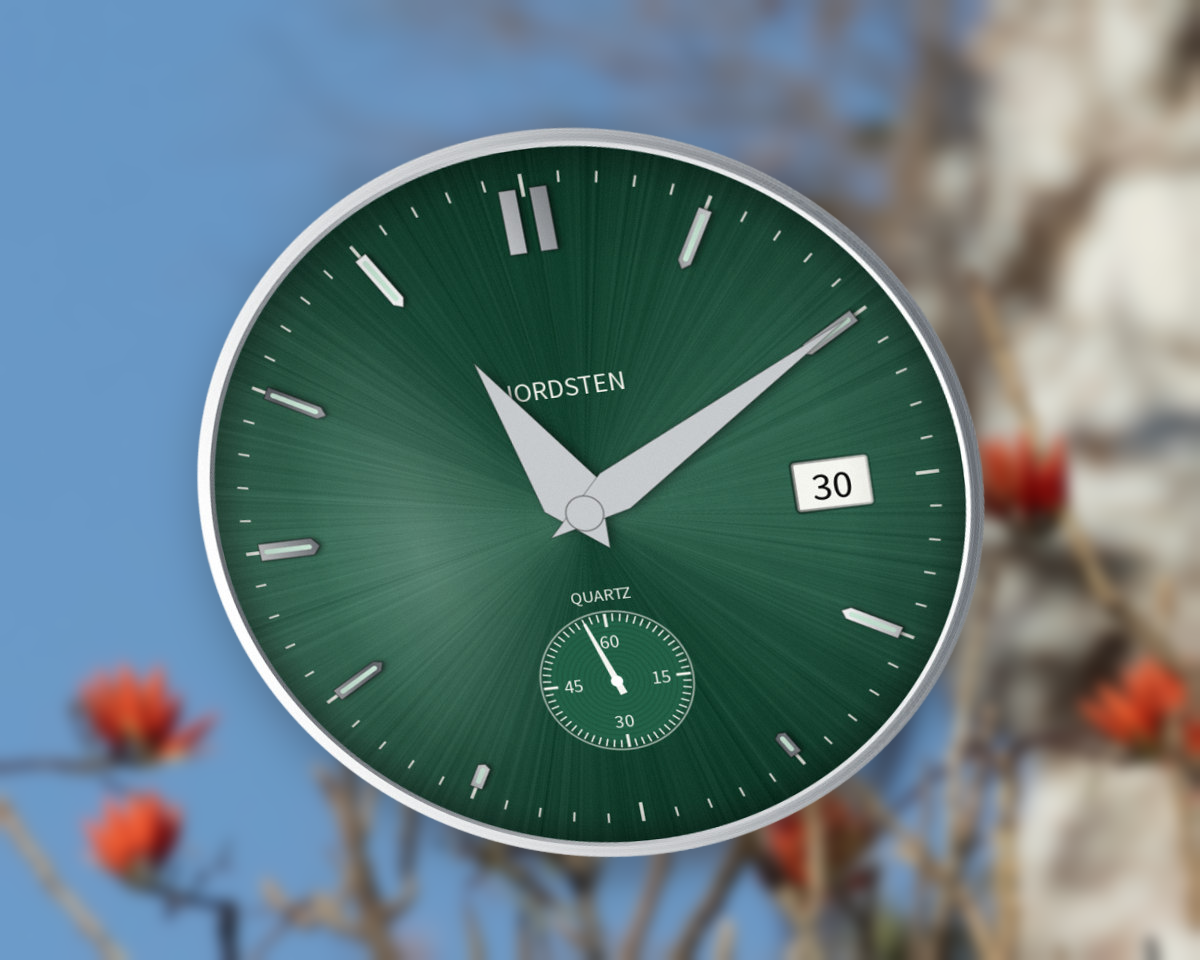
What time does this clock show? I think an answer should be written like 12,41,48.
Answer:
11,09,57
